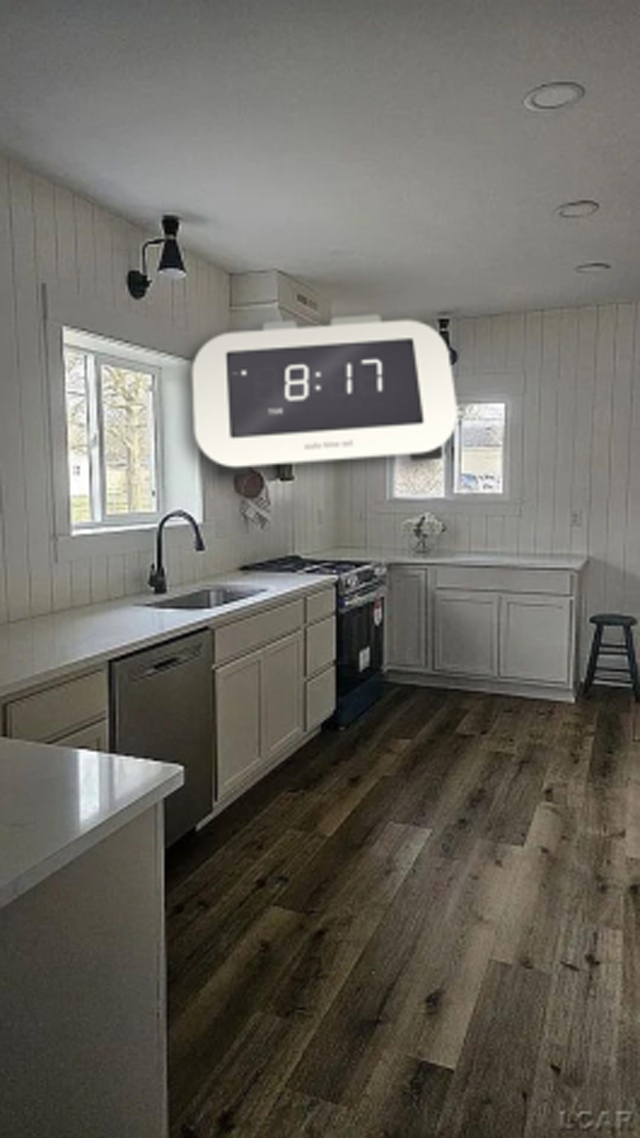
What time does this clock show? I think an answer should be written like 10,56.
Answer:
8,17
